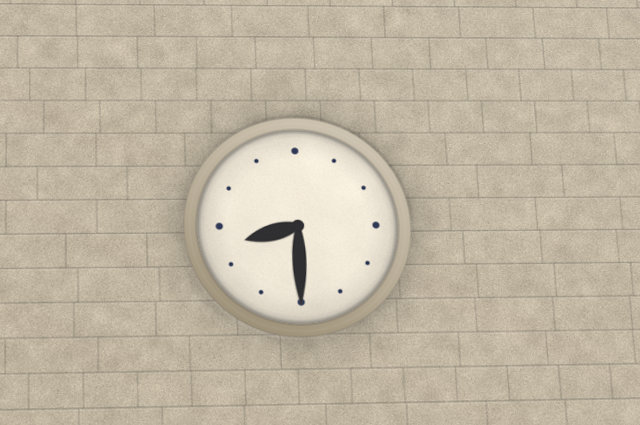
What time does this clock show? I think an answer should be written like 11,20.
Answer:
8,30
